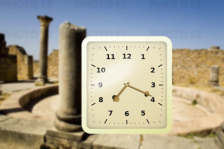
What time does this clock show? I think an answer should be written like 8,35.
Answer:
7,19
